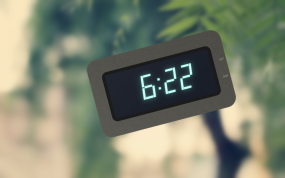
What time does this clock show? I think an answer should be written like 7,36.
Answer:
6,22
